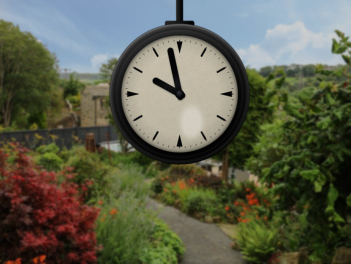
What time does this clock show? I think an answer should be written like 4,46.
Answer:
9,58
